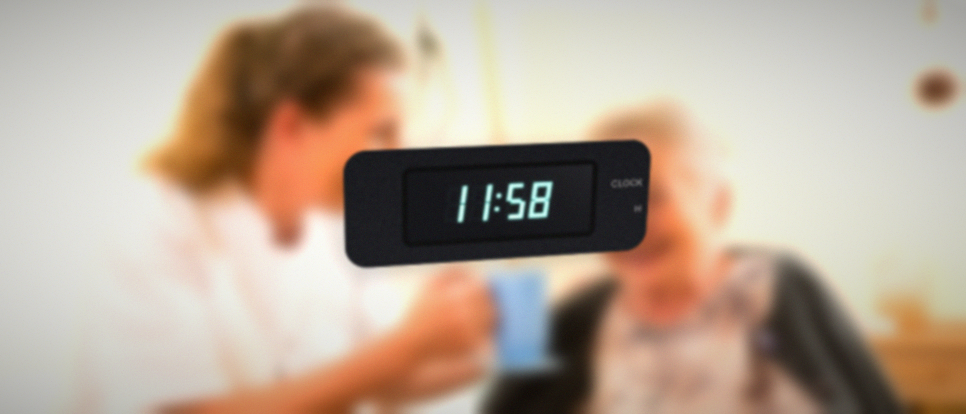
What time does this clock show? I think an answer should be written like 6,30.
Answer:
11,58
